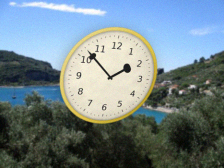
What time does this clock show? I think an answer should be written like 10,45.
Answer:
1,52
